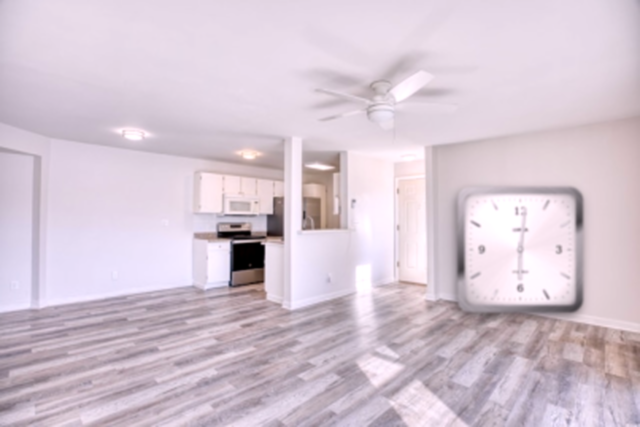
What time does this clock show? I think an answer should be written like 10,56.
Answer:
6,01
